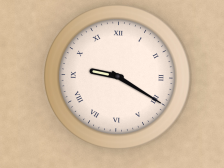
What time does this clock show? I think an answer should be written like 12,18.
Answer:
9,20
